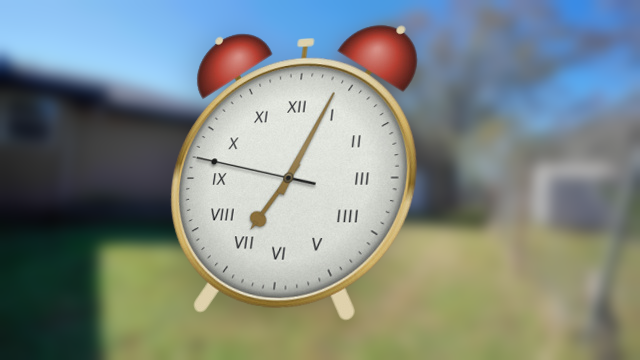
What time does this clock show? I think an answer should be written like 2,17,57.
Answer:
7,03,47
